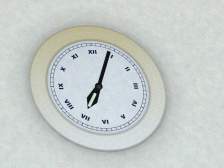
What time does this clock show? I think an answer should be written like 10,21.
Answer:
7,04
